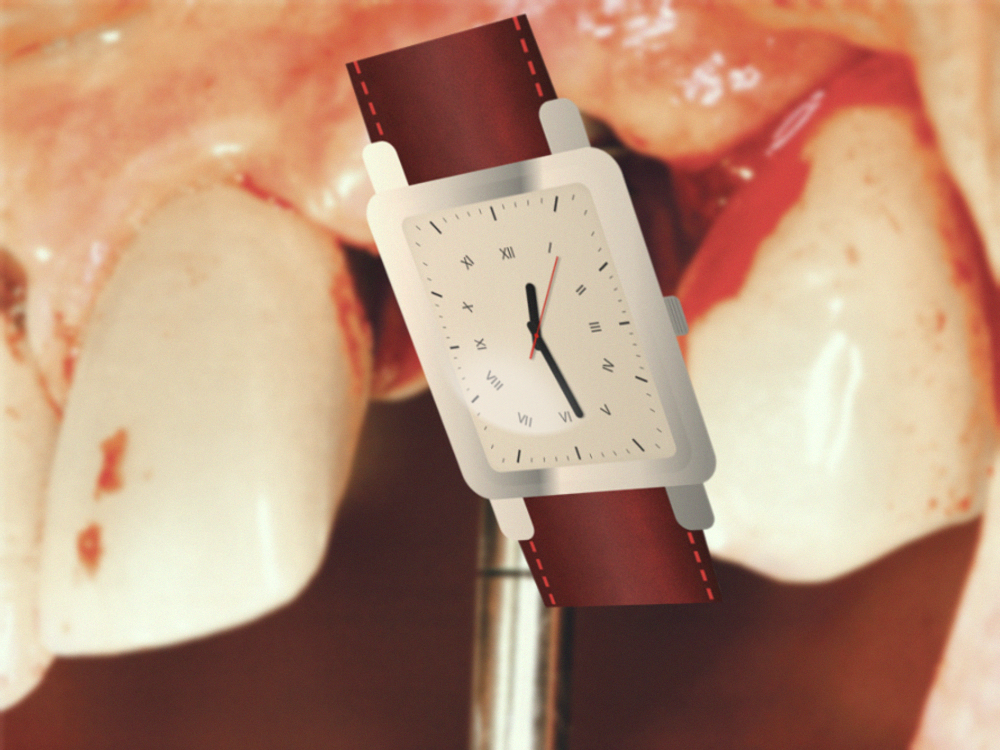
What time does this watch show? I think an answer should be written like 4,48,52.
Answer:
12,28,06
